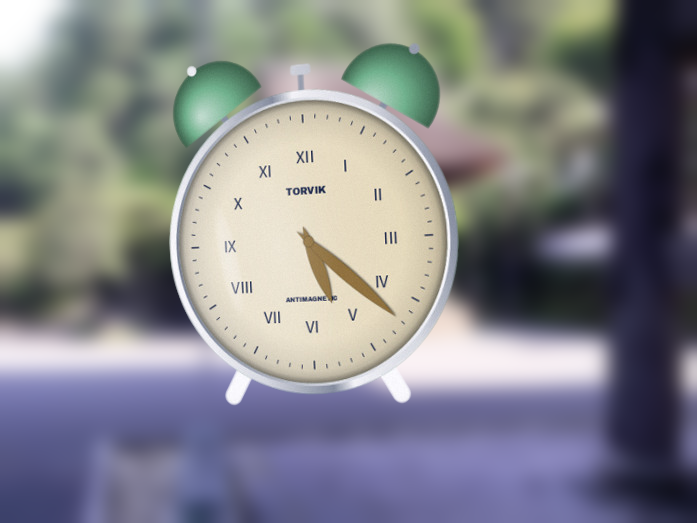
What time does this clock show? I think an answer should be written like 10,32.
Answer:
5,22
